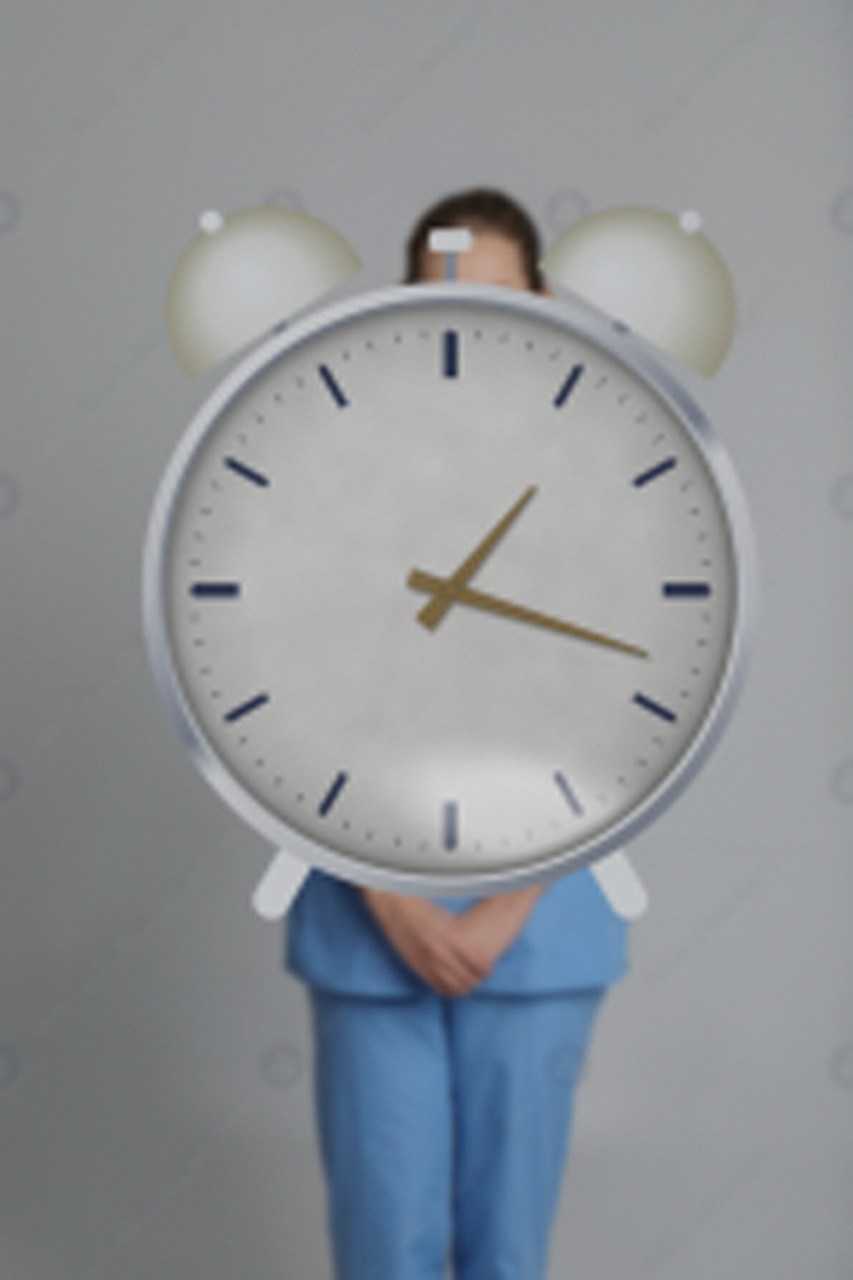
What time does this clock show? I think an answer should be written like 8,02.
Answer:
1,18
